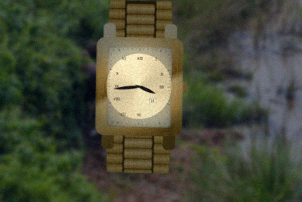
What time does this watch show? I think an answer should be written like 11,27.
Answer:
3,44
